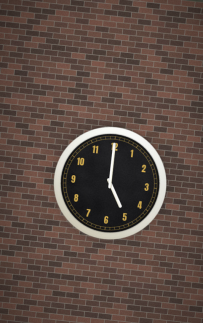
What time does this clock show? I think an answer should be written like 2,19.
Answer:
5,00
